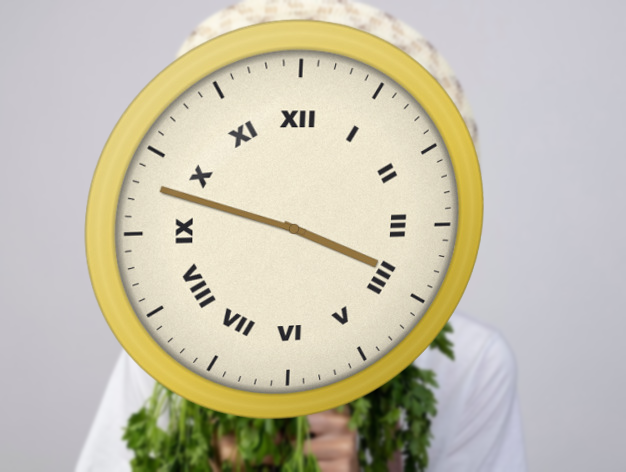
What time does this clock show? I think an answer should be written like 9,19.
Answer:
3,48
